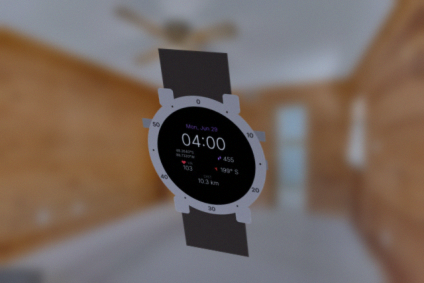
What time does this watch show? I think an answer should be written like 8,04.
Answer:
4,00
